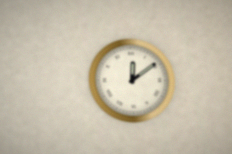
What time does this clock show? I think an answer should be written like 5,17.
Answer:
12,09
